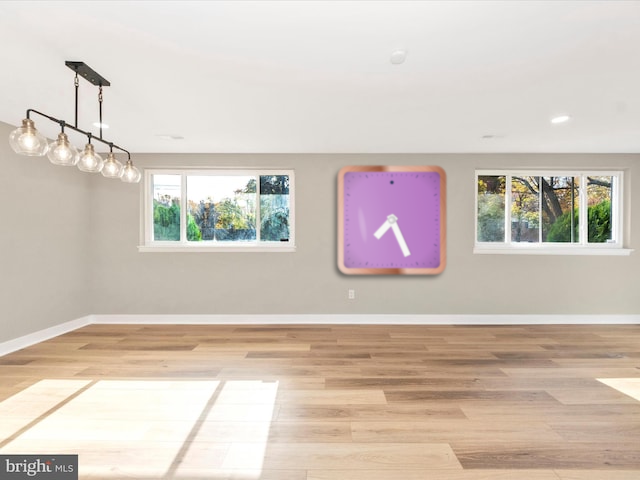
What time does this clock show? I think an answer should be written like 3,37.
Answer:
7,26
